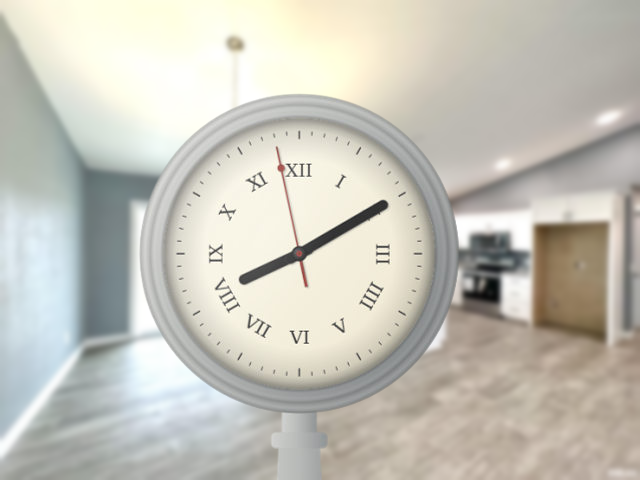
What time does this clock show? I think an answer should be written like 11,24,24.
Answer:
8,09,58
